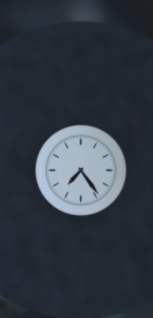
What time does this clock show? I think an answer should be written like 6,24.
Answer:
7,24
